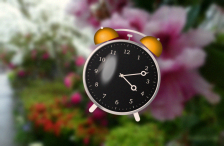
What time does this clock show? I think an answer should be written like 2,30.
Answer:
4,12
